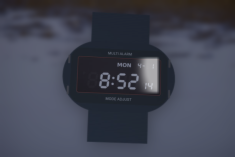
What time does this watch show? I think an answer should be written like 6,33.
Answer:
8,52
